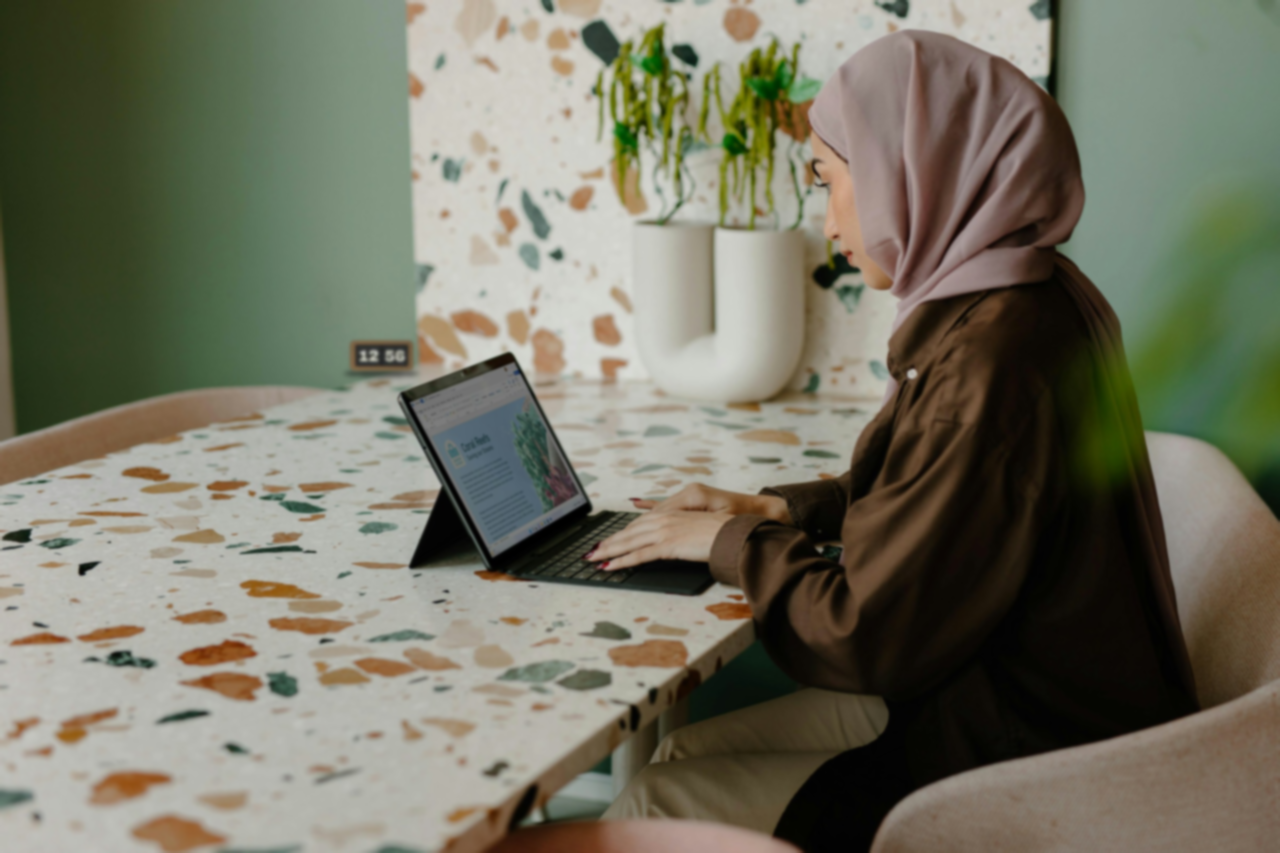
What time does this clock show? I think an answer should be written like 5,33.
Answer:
12,56
